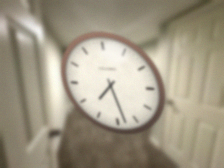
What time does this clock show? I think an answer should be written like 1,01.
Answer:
7,28
